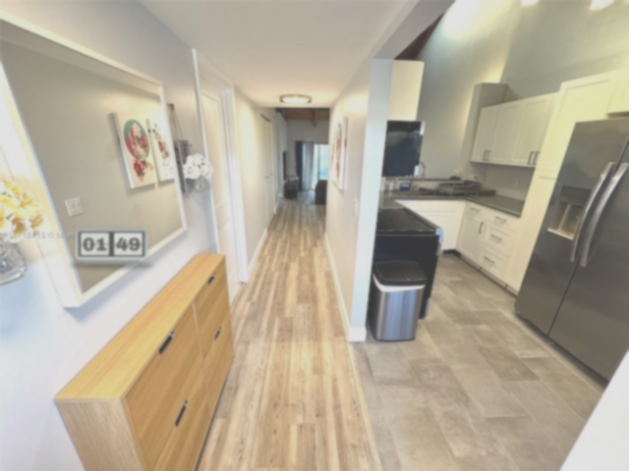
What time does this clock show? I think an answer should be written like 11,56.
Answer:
1,49
